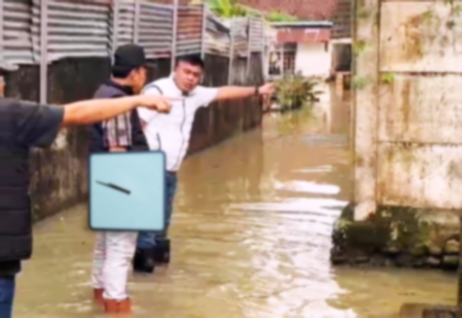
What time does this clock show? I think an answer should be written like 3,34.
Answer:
9,48
